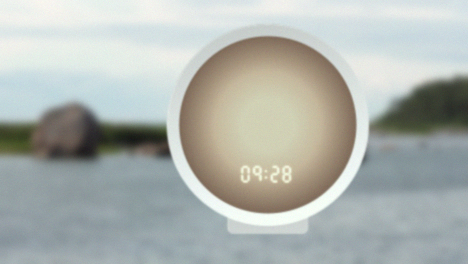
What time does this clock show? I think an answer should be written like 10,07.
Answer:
9,28
